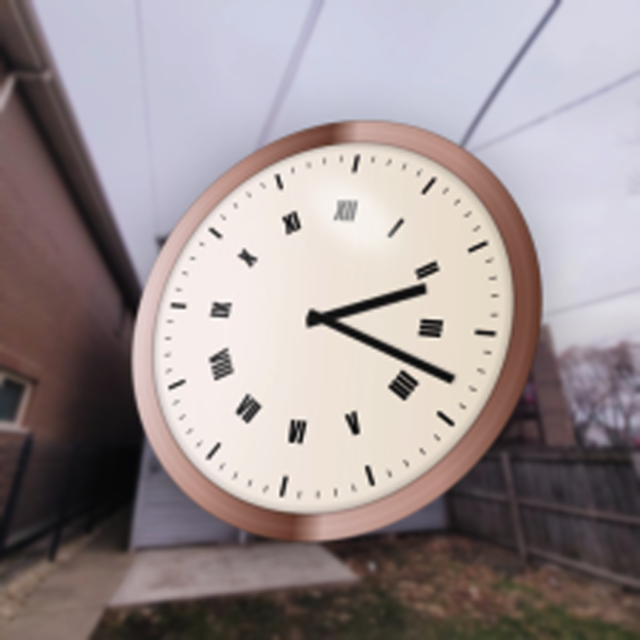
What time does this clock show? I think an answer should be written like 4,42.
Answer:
2,18
